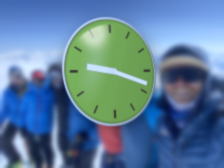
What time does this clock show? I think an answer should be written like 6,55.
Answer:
9,18
